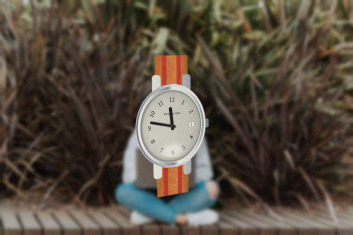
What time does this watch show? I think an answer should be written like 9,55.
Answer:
11,47
